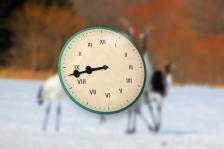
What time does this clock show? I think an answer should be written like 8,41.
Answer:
8,43
